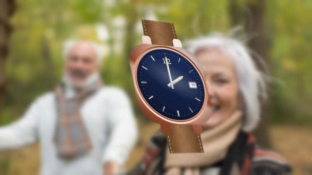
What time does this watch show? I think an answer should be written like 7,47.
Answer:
2,00
